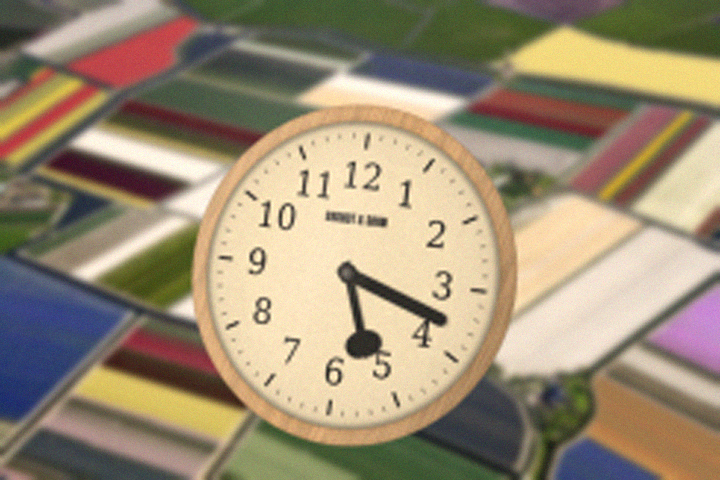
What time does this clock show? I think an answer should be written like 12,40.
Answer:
5,18
